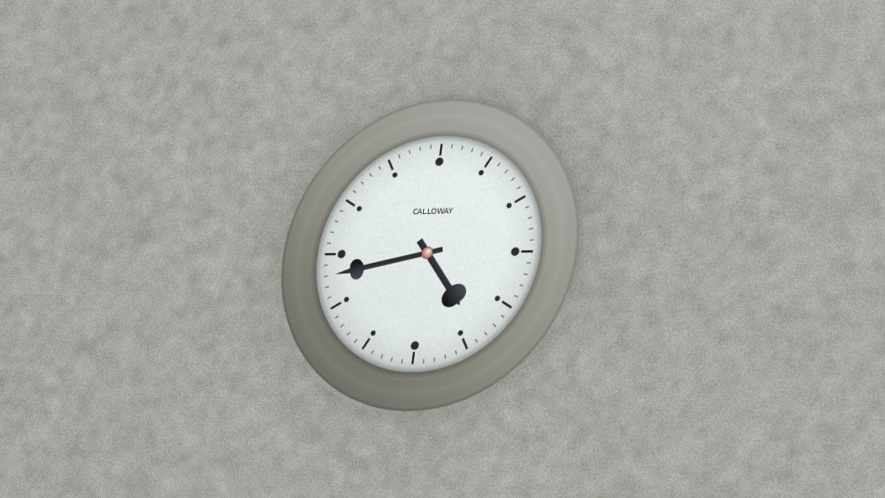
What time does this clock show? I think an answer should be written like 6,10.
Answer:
4,43
